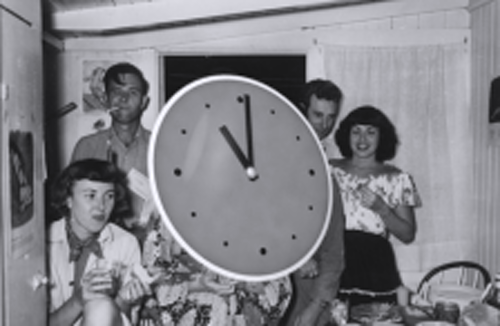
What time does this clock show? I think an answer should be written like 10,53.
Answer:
11,01
